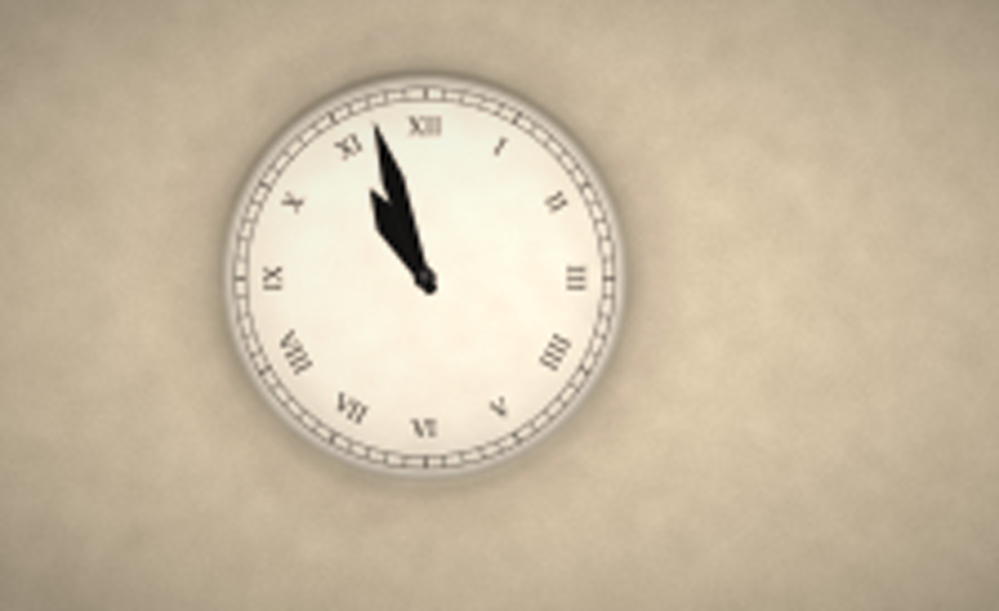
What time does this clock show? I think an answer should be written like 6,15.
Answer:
10,57
